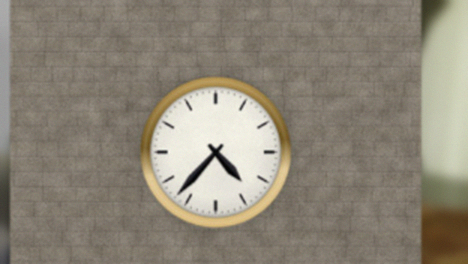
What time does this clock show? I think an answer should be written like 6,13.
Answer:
4,37
